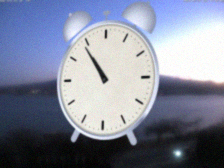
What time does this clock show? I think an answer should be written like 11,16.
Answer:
10,54
